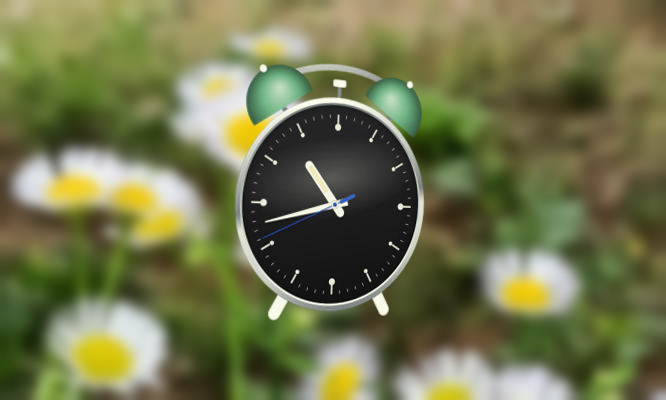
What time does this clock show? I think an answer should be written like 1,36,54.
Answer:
10,42,41
